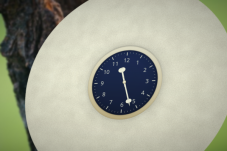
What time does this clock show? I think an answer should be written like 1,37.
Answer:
11,27
